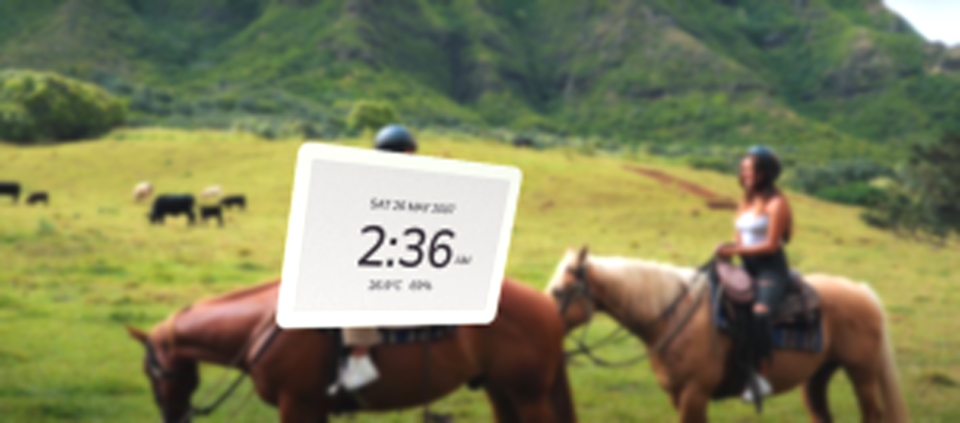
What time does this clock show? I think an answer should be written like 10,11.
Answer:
2,36
